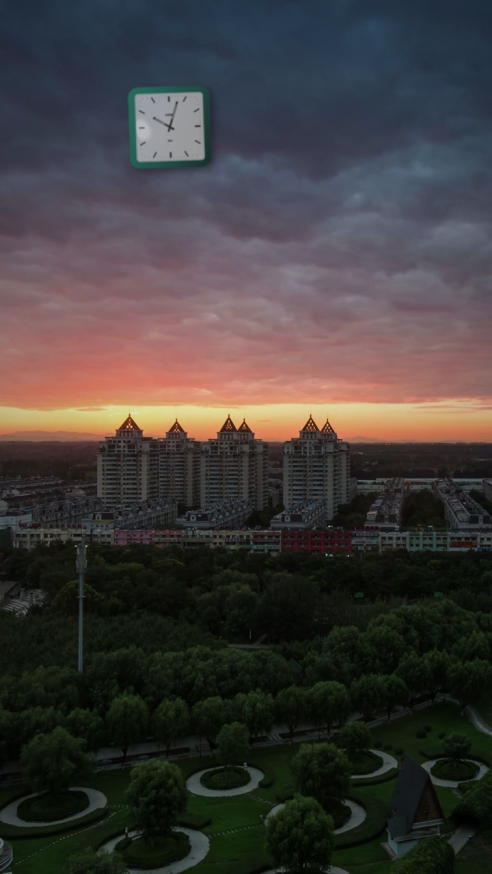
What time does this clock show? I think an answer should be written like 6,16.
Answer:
10,03
